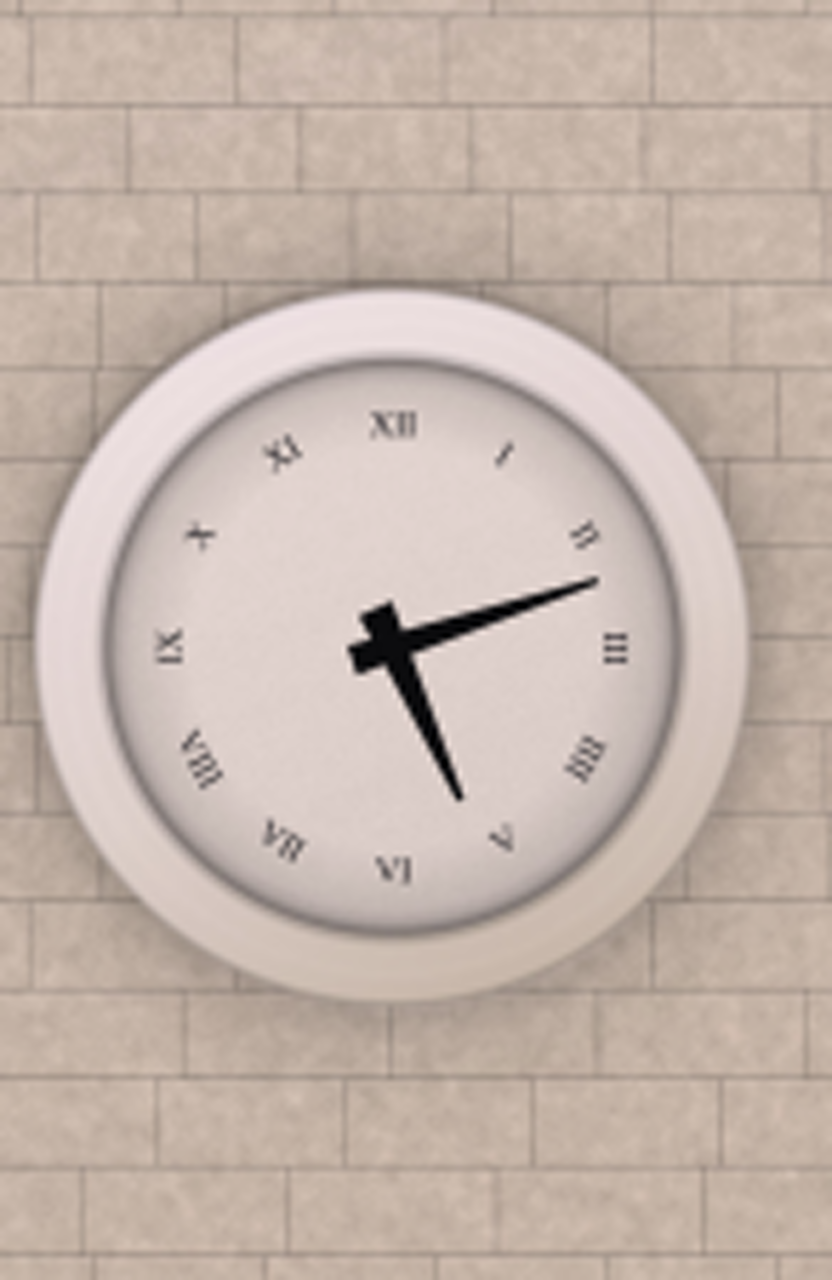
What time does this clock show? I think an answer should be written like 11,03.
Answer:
5,12
